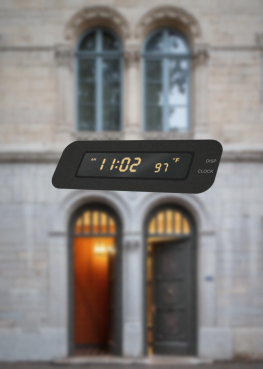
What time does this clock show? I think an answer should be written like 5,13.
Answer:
11,02
